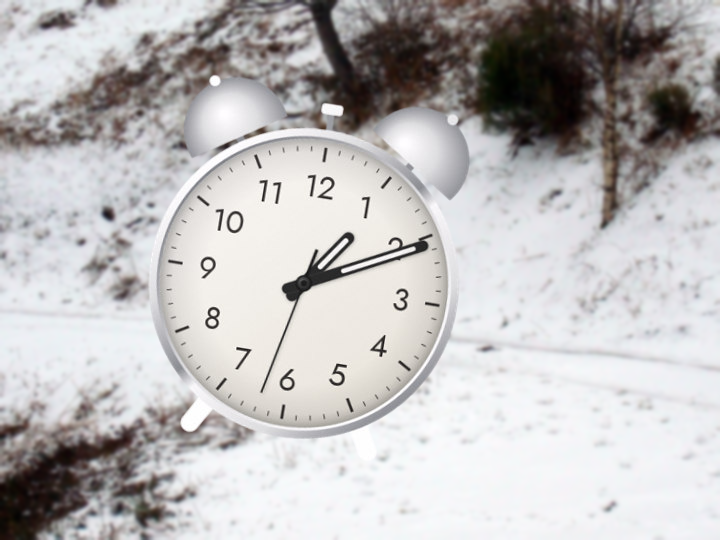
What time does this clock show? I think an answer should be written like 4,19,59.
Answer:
1,10,32
